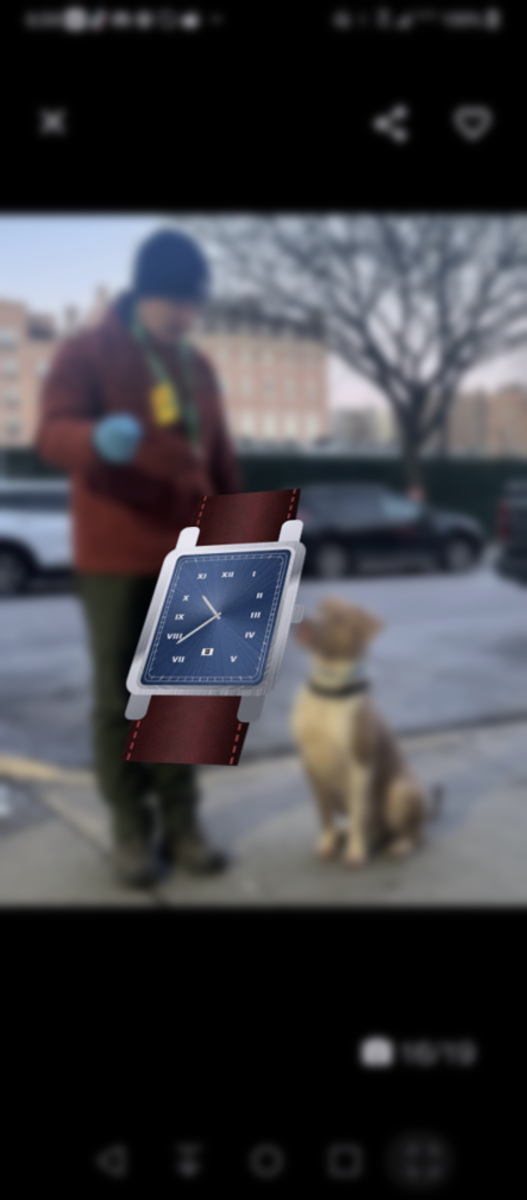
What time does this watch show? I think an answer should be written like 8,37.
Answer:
10,38
